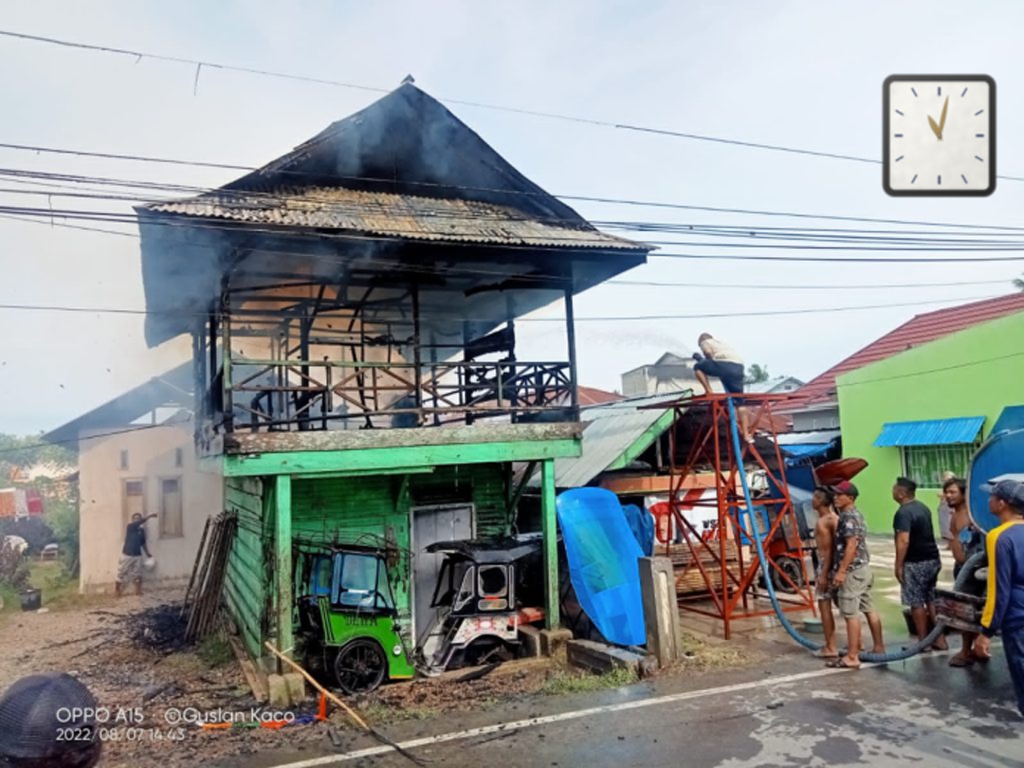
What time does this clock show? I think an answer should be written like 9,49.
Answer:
11,02
